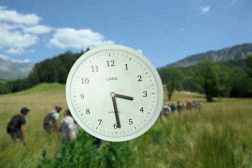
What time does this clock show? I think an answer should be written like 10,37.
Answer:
3,29
